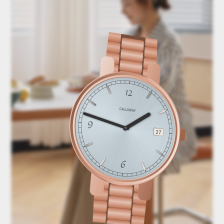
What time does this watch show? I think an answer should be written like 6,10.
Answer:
1,47
